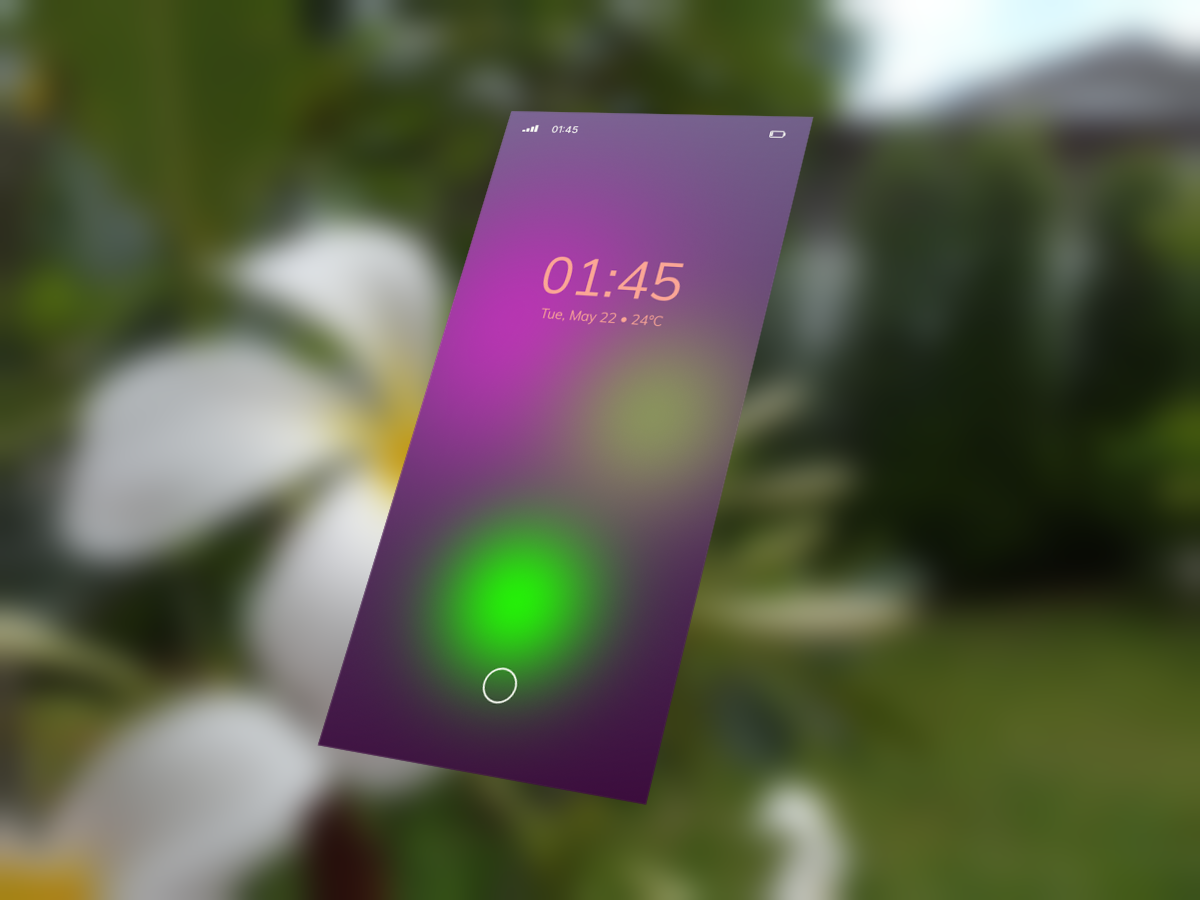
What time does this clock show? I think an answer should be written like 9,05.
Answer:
1,45
